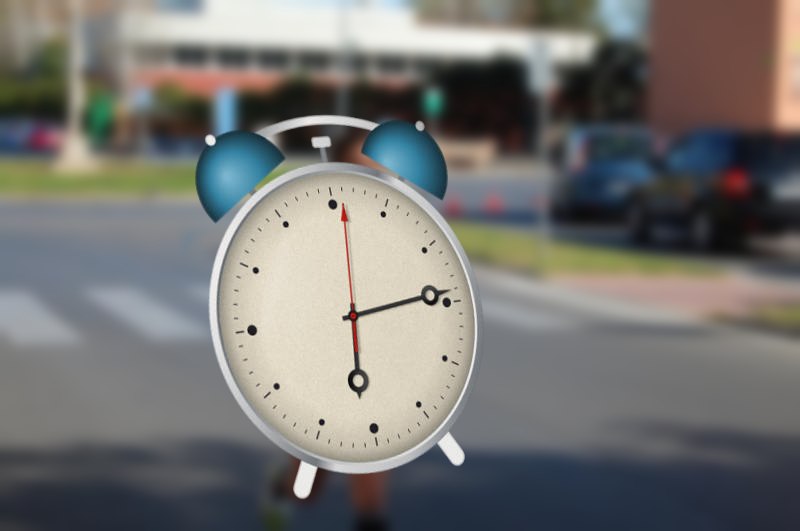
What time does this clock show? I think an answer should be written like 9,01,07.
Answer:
6,14,01
